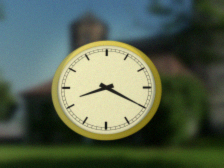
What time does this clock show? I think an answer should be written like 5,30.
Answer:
8,20
